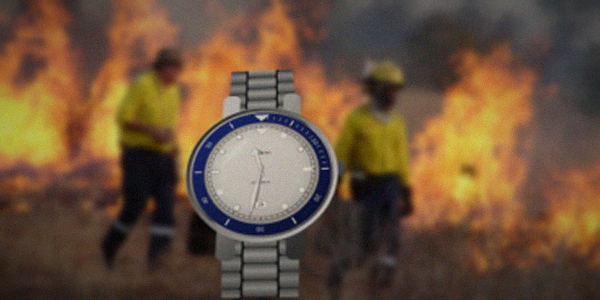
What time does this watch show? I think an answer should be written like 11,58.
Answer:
11,32
